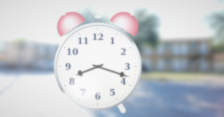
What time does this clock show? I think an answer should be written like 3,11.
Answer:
8,18
